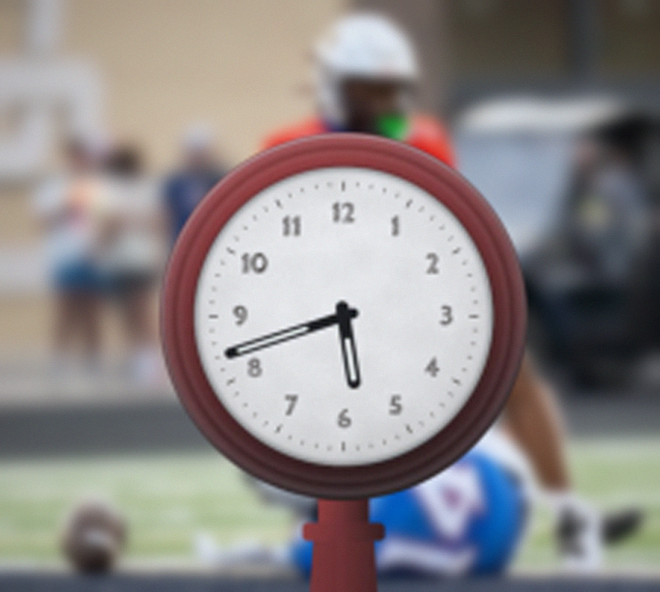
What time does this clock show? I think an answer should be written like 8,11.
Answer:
5,42
